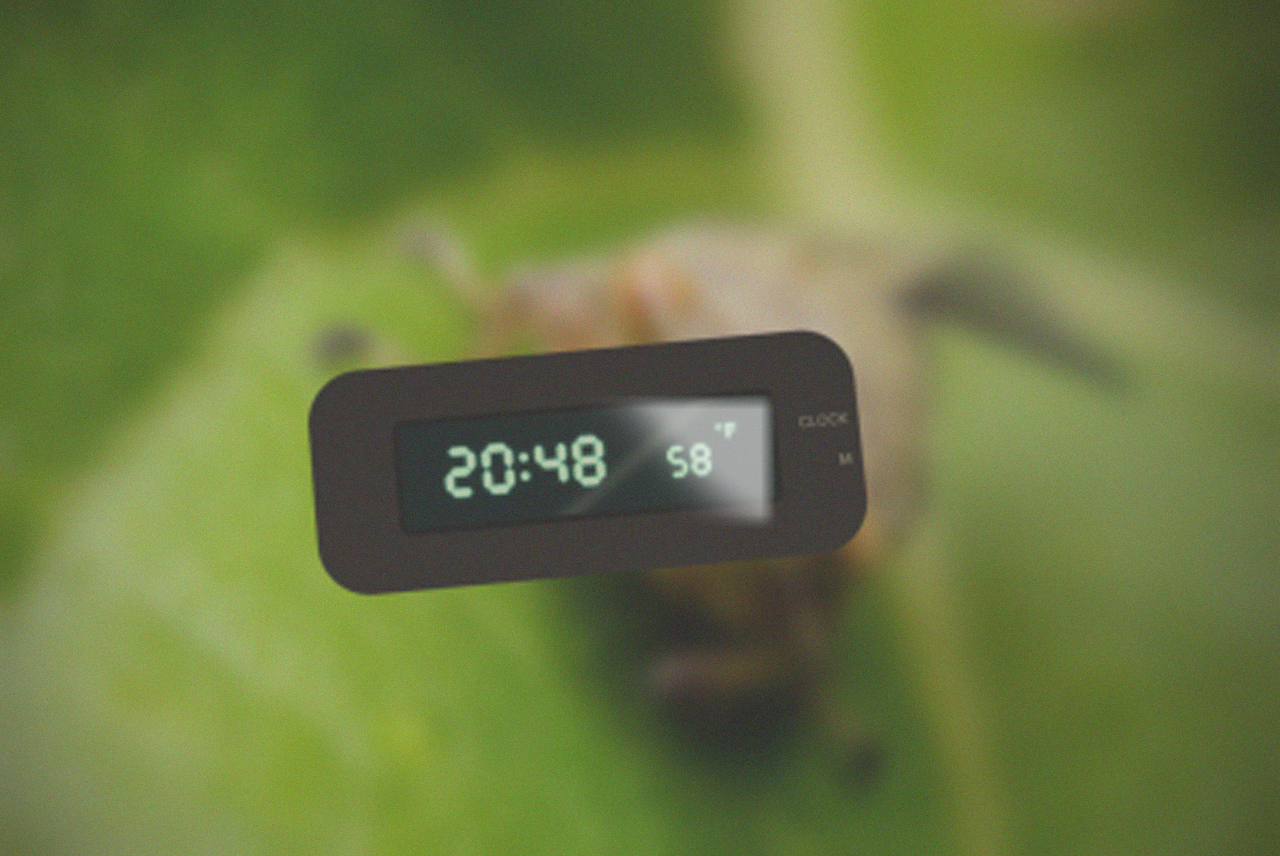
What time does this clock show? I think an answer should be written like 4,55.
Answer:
20,48
